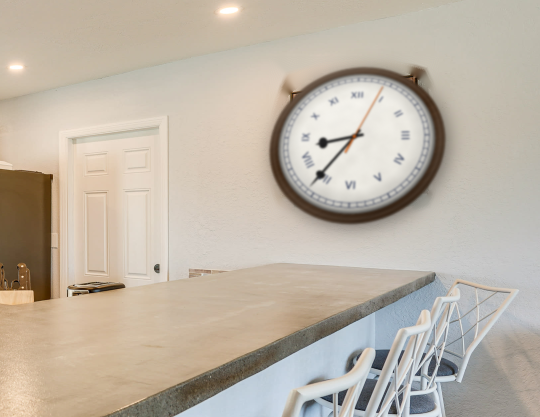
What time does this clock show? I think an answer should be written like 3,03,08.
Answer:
8,36,04
